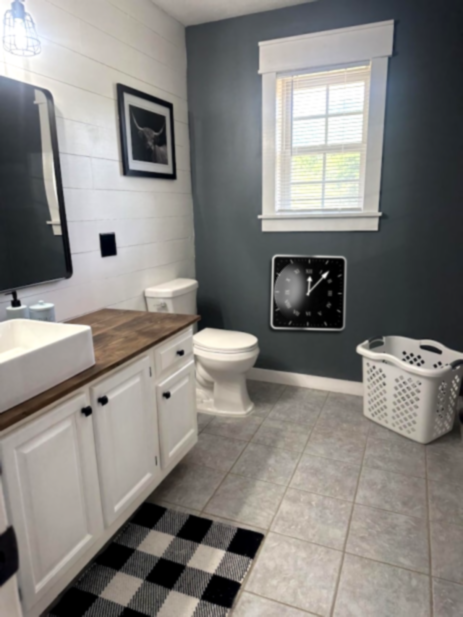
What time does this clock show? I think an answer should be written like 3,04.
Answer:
12,07
